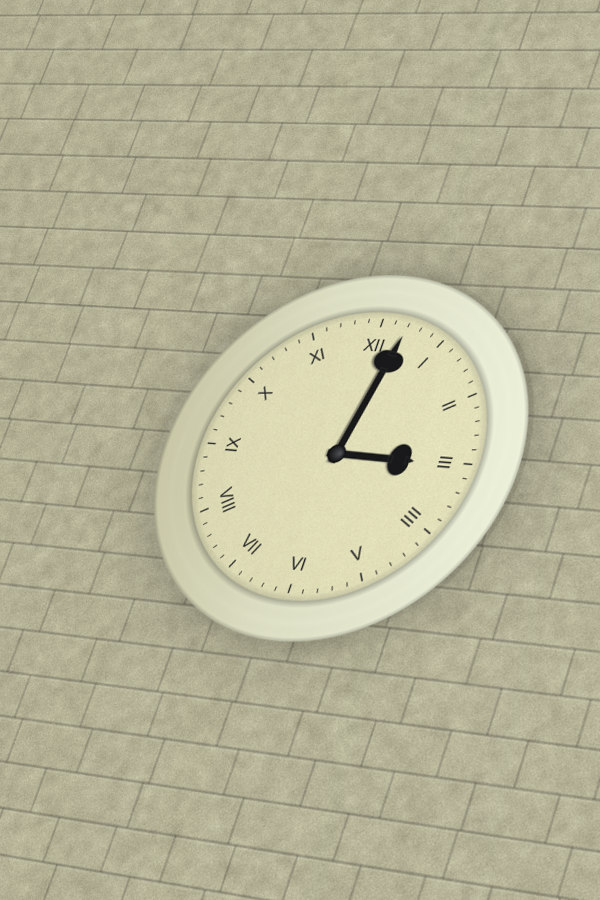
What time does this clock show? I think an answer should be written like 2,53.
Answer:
3,02
